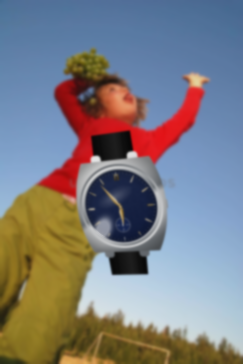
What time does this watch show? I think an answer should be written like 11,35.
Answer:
5,54
